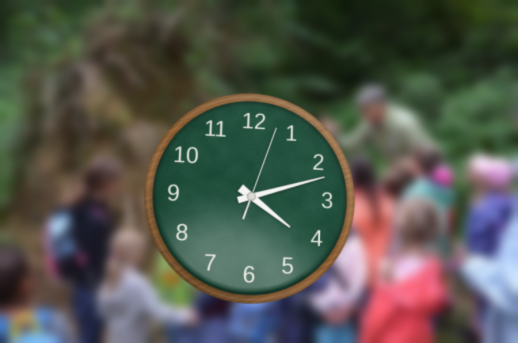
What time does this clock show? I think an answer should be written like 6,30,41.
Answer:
4,12,03
